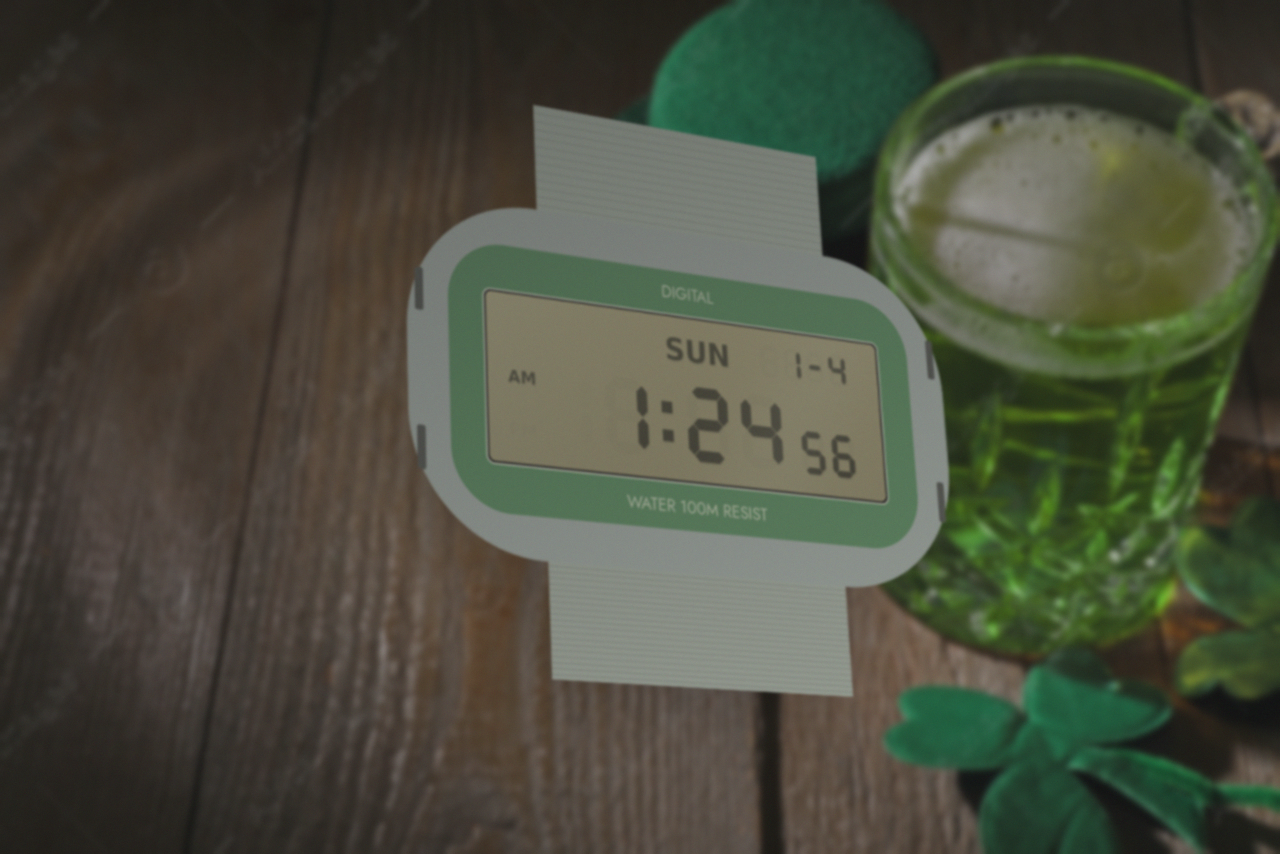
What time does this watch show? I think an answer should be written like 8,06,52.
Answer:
1,24,56
